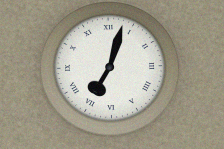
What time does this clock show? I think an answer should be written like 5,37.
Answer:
7,03
